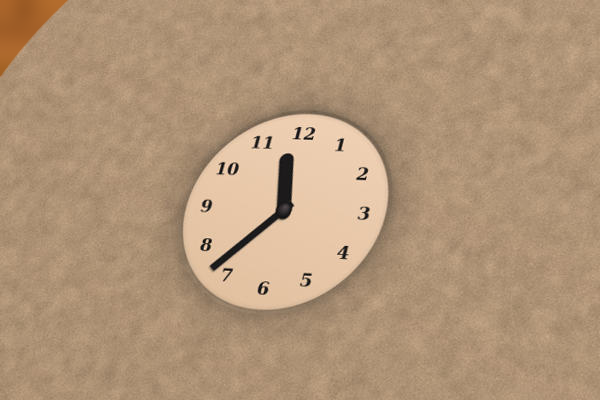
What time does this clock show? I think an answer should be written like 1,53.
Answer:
11,37
